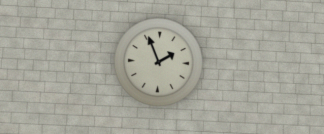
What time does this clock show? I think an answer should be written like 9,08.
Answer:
1,56
